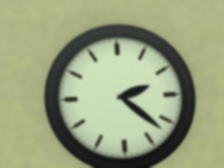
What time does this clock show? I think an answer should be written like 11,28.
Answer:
2,22
